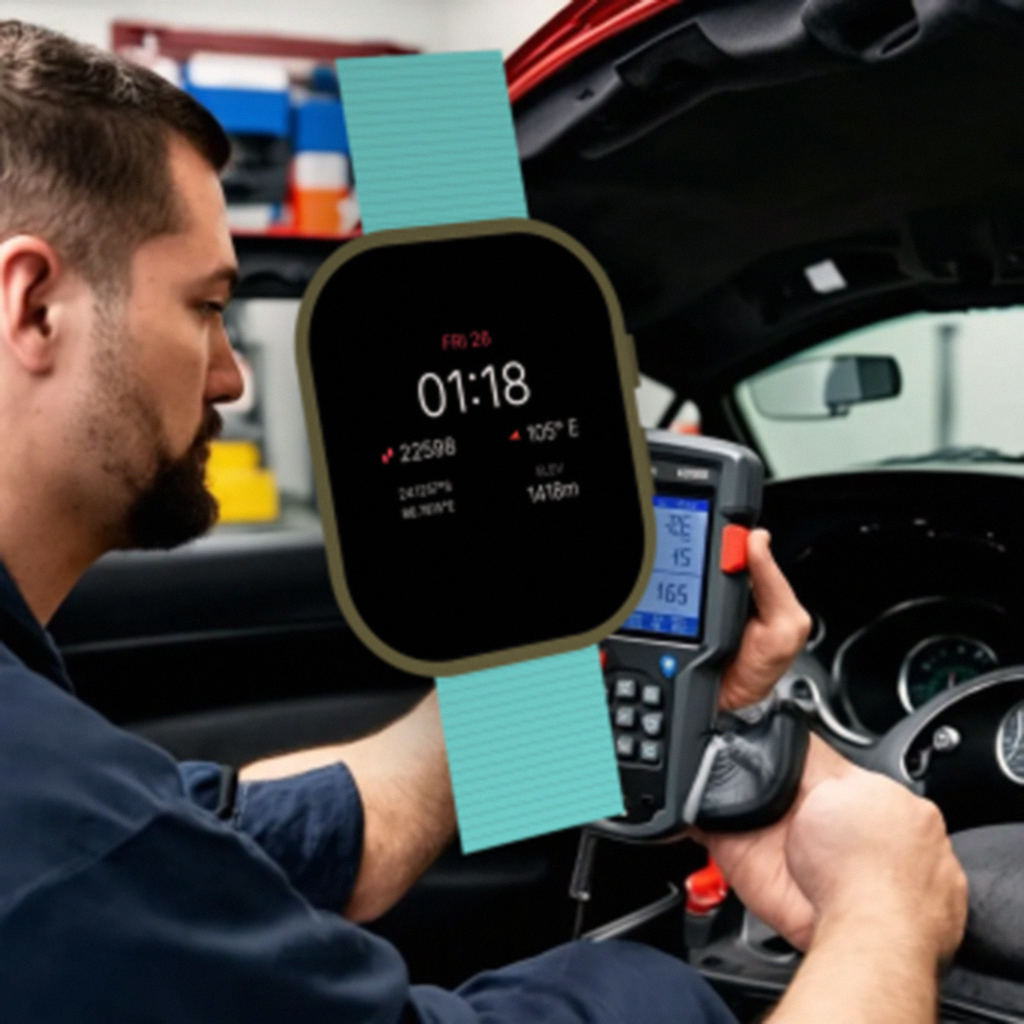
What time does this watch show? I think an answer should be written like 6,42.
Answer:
1,18
